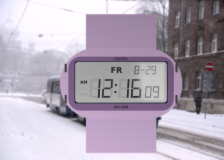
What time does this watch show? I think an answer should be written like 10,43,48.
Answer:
12,16,09
